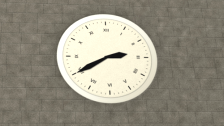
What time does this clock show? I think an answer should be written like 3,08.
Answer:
2,40
